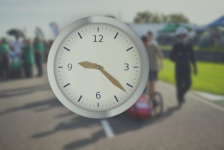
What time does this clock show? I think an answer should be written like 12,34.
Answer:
9,22
